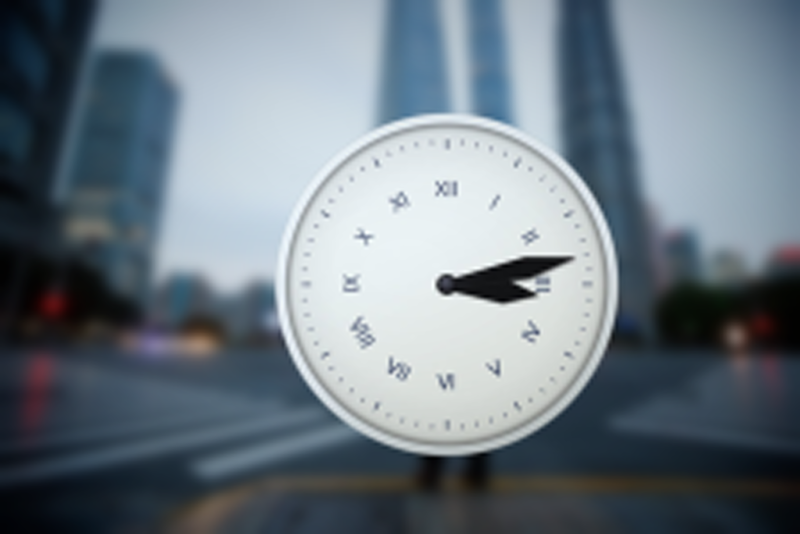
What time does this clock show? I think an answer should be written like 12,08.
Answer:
3,13
